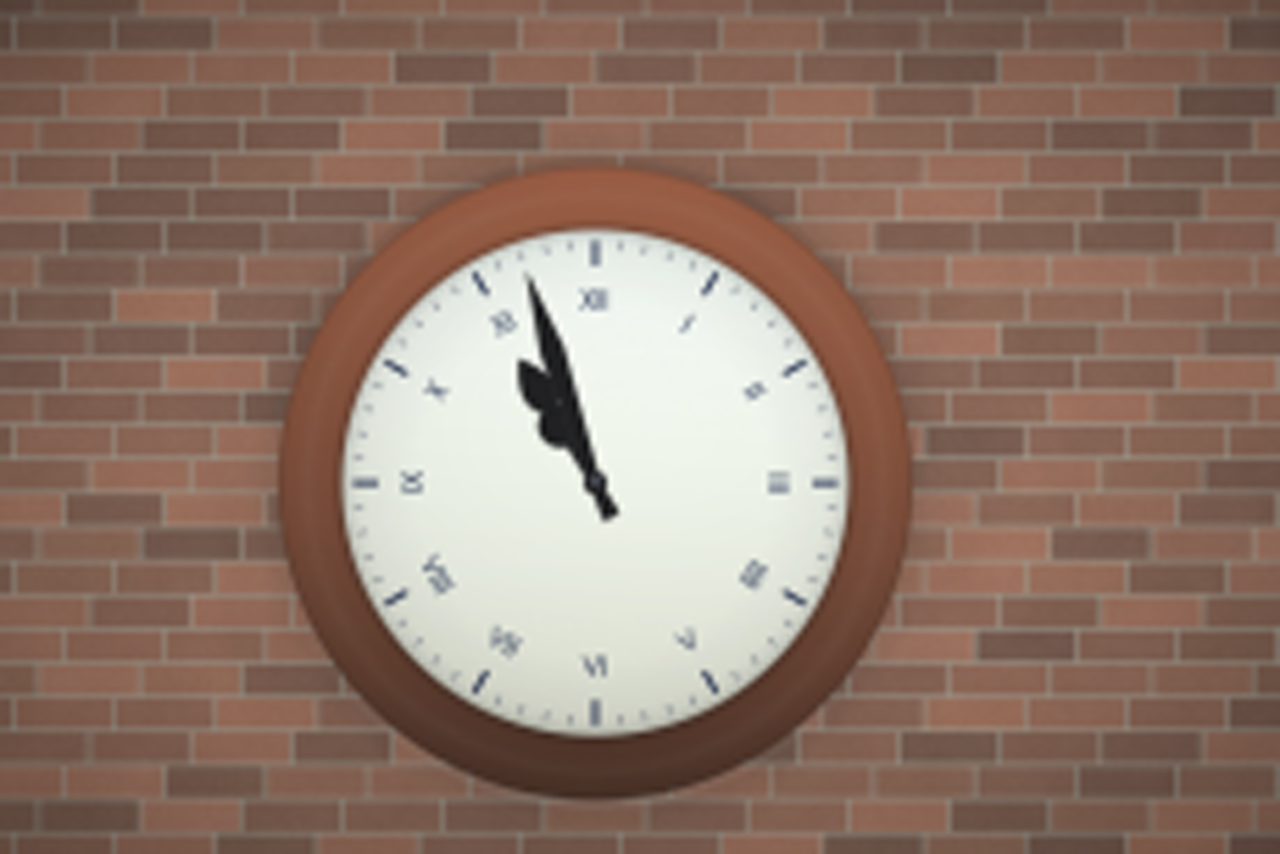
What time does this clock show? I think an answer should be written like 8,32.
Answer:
10,57
